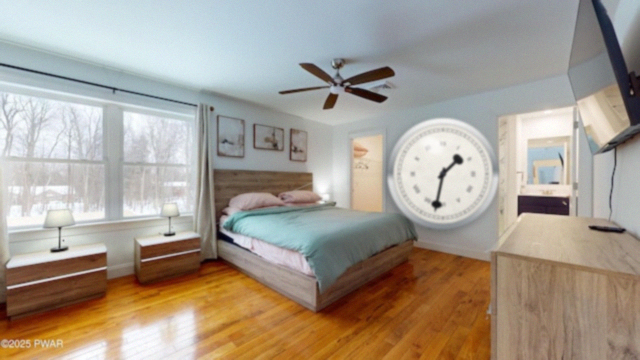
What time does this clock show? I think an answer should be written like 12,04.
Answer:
1,32
